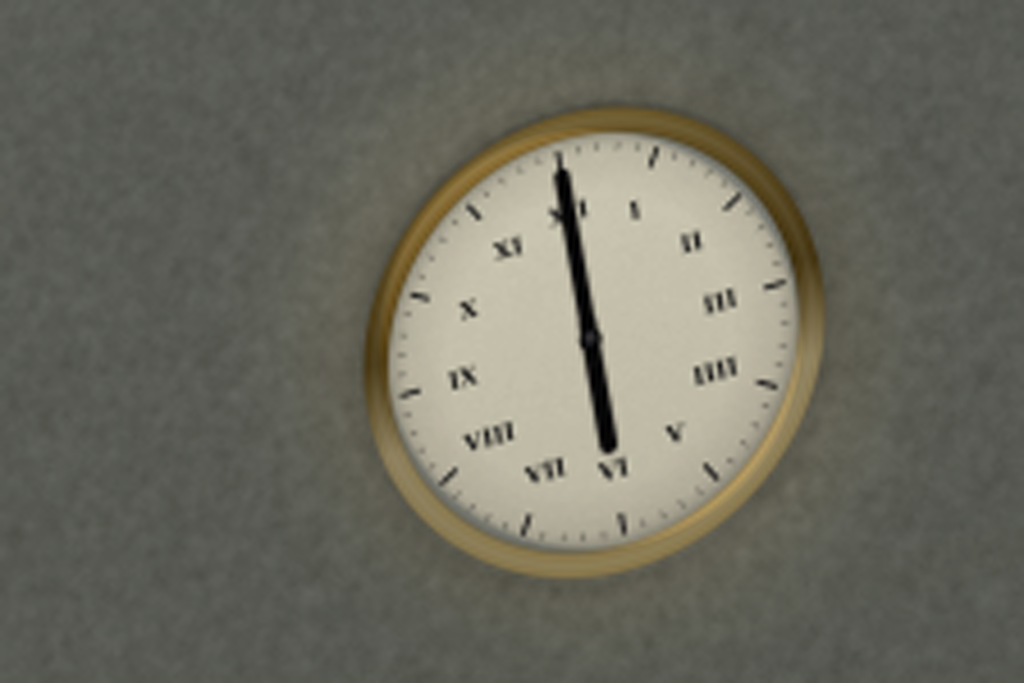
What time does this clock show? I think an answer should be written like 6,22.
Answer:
6,00
